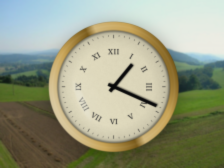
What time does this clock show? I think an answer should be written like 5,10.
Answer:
1,19
